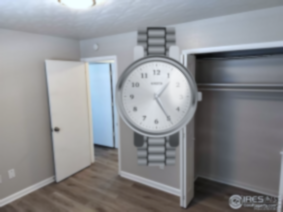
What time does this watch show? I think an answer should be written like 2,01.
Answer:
1,25
